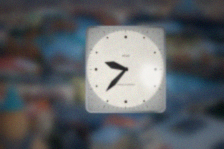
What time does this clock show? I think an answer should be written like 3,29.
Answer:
9,37
